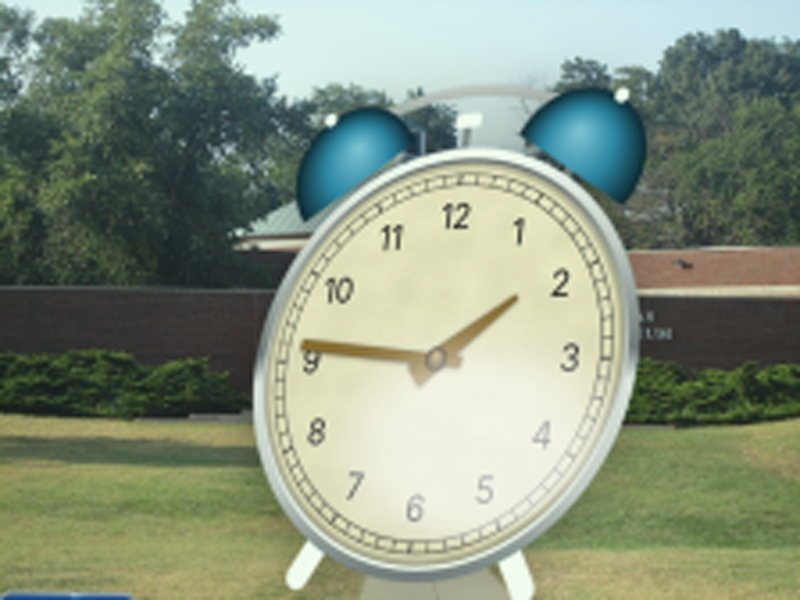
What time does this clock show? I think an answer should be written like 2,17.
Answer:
1,46
